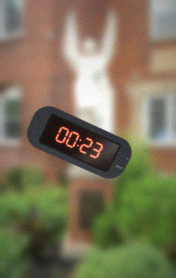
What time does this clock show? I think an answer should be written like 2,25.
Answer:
0,23
